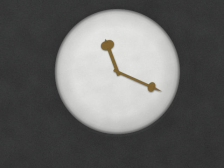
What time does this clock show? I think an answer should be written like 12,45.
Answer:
11,19
